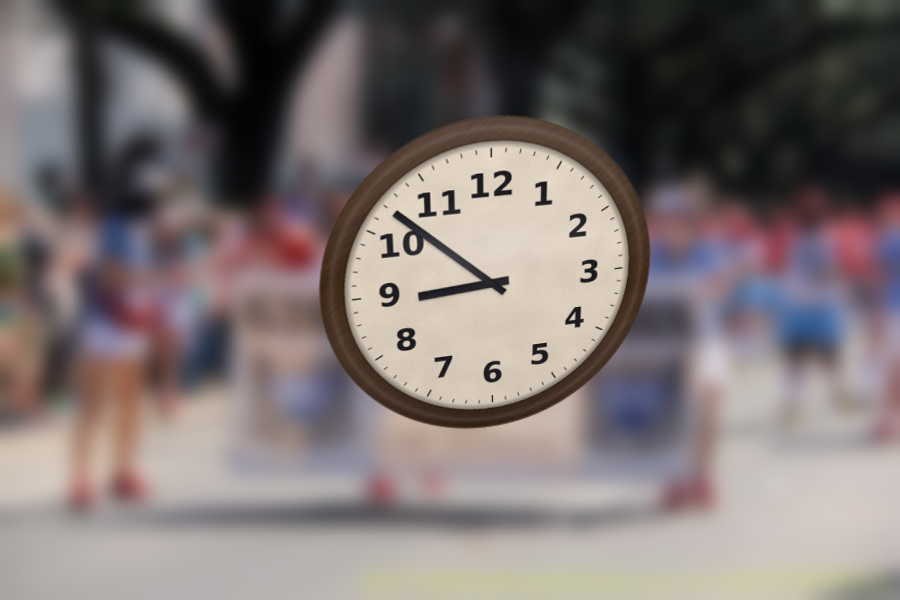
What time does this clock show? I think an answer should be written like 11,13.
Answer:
8,52
